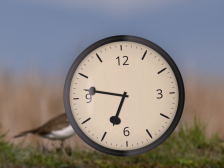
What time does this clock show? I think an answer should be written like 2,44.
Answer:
6,47
